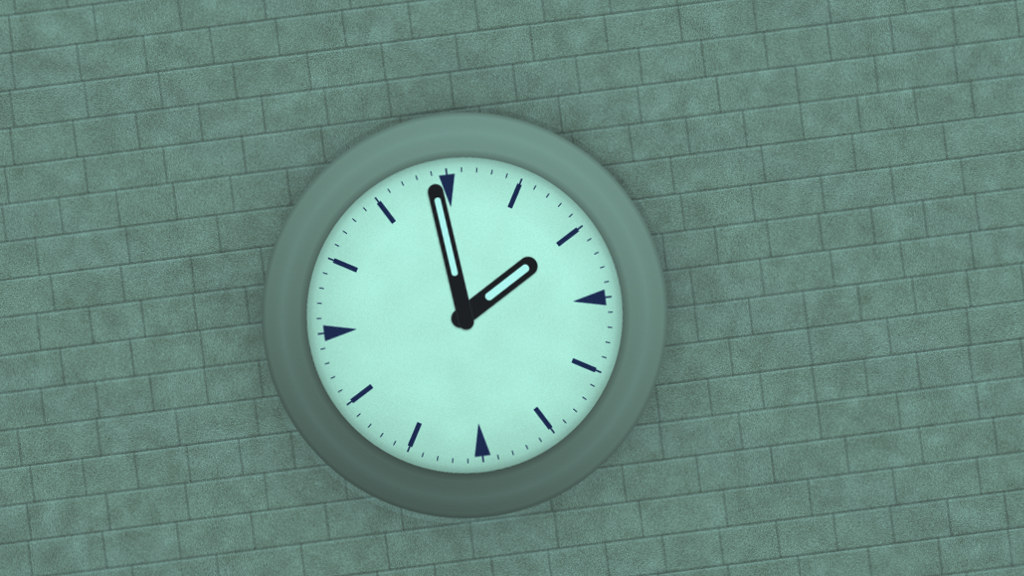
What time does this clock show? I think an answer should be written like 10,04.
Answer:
1,59
